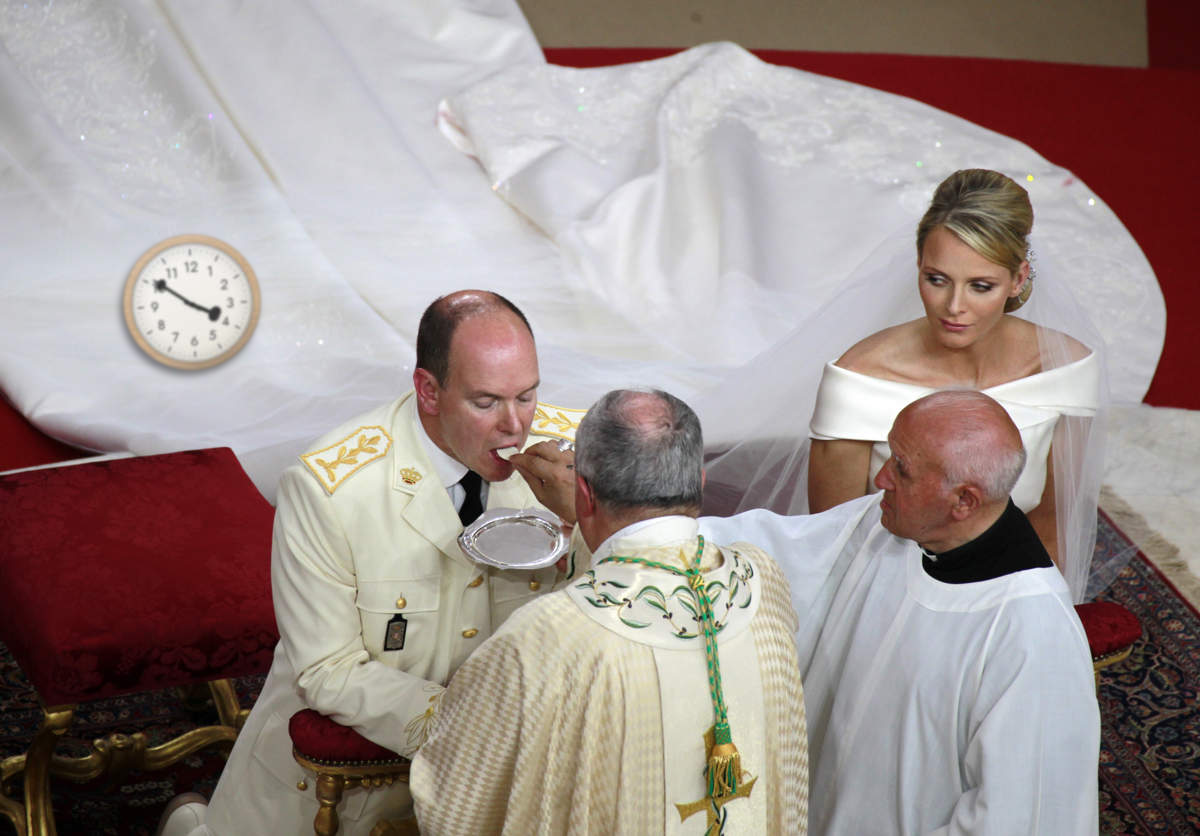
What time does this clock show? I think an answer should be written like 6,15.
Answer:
3,51
